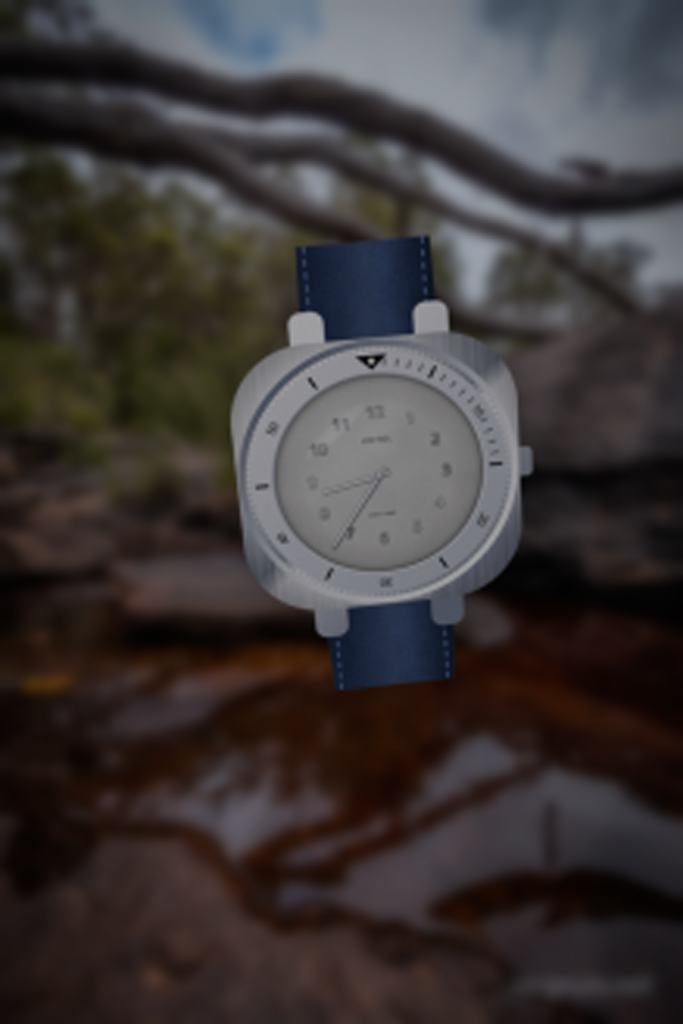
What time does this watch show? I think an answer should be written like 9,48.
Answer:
8,36
